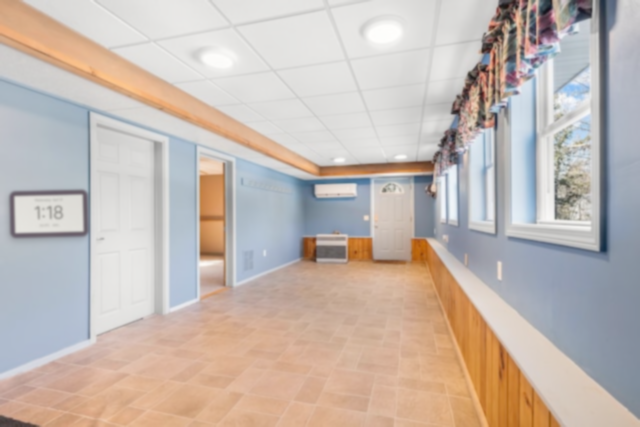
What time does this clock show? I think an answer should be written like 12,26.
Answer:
1,18
